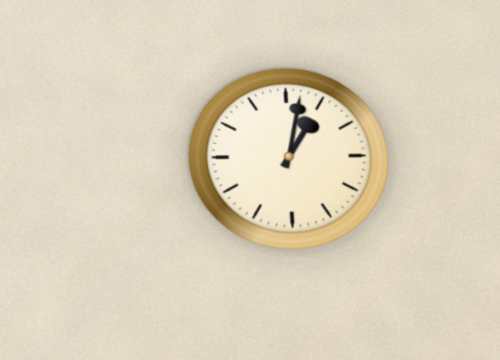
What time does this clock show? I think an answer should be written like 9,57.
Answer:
1,02
